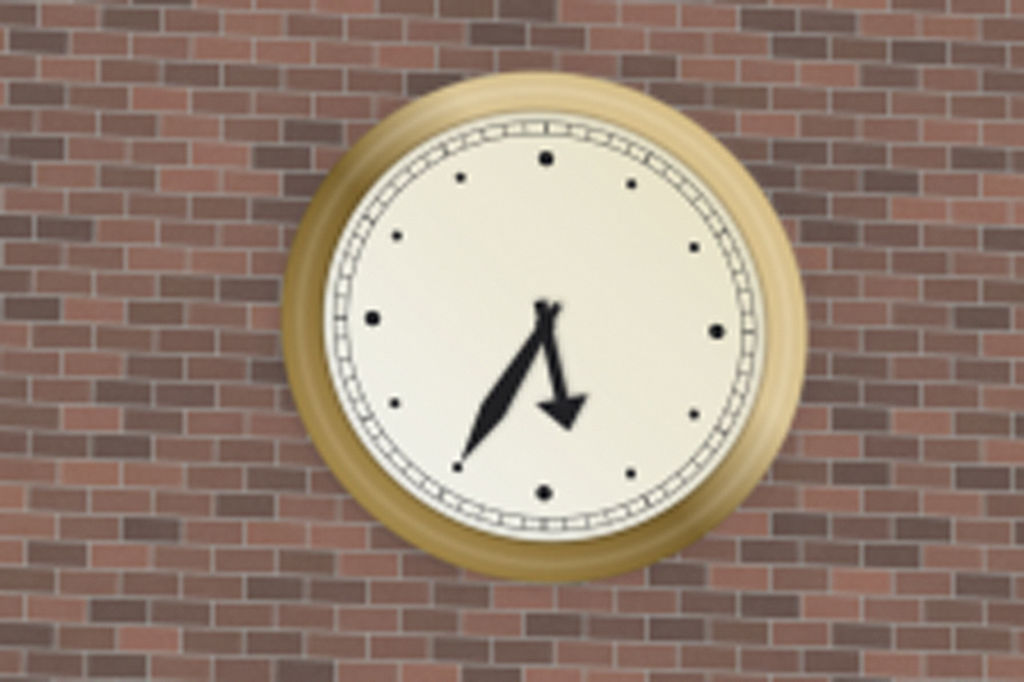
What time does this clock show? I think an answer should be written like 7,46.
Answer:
5,35
